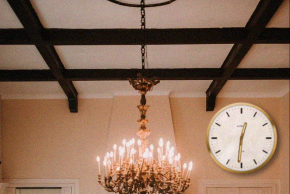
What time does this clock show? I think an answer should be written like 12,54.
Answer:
12,31
